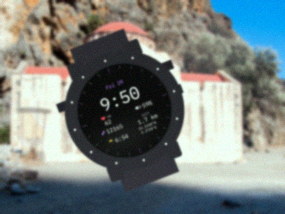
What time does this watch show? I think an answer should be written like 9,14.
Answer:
9,50
